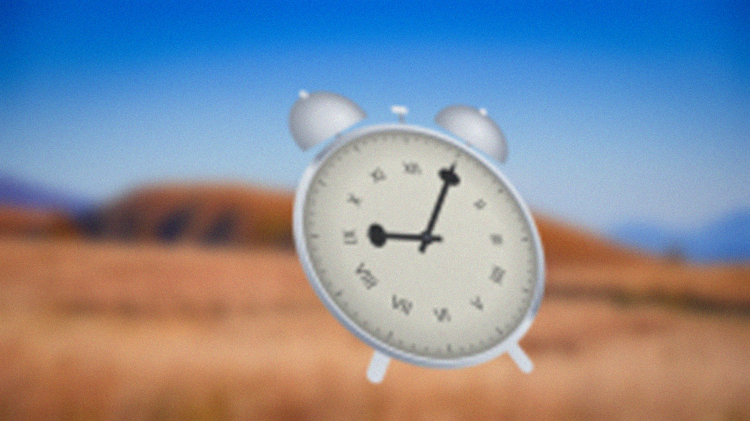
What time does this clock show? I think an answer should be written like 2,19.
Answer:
9,05
